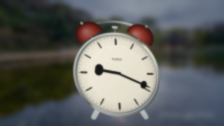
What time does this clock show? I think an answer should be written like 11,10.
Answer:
9,19
